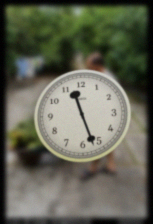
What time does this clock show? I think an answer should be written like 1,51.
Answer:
11,27
